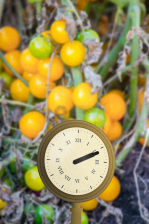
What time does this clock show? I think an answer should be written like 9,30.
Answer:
2,11
